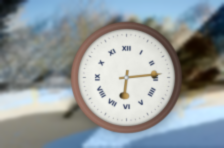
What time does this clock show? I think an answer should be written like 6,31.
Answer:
6,14
